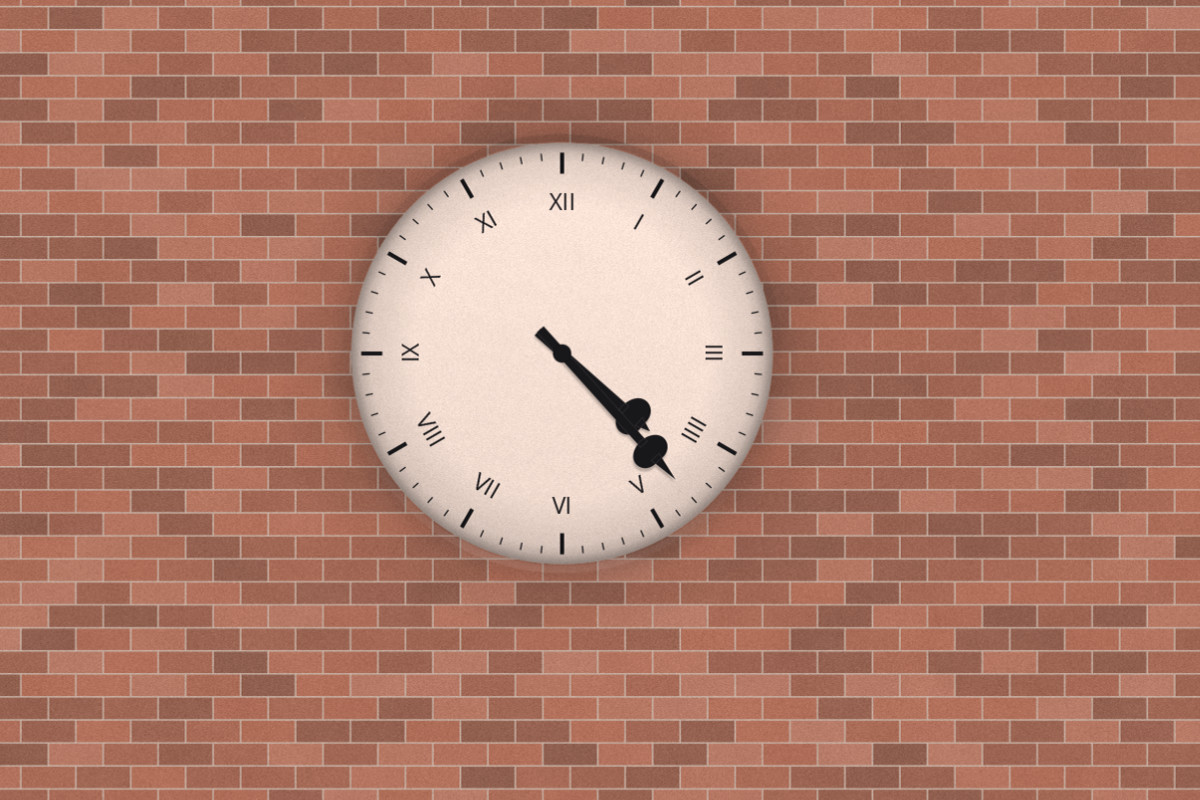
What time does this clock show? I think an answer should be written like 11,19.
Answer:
4,23
